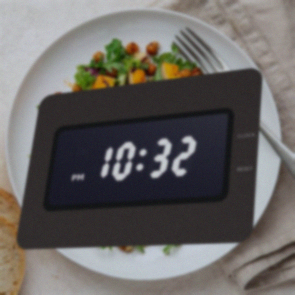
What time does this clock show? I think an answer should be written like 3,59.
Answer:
10,32
